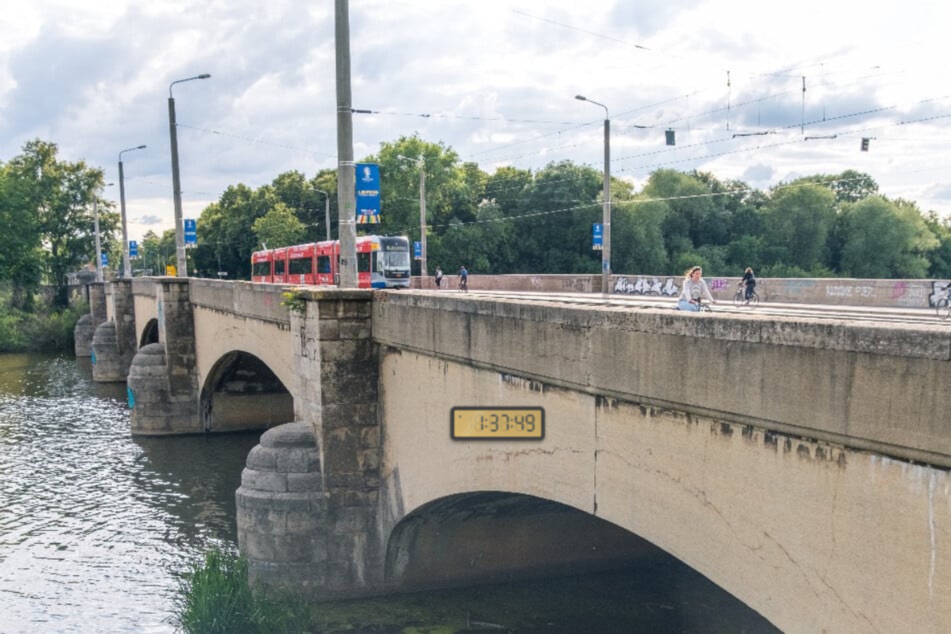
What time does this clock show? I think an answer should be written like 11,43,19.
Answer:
1,37,49
